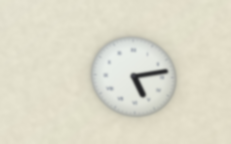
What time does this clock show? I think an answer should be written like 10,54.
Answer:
5,13
